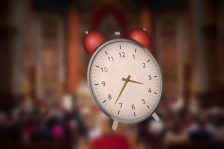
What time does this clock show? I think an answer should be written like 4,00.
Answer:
3,37
